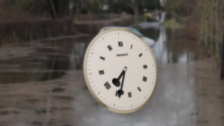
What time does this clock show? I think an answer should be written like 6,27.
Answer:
7,34
